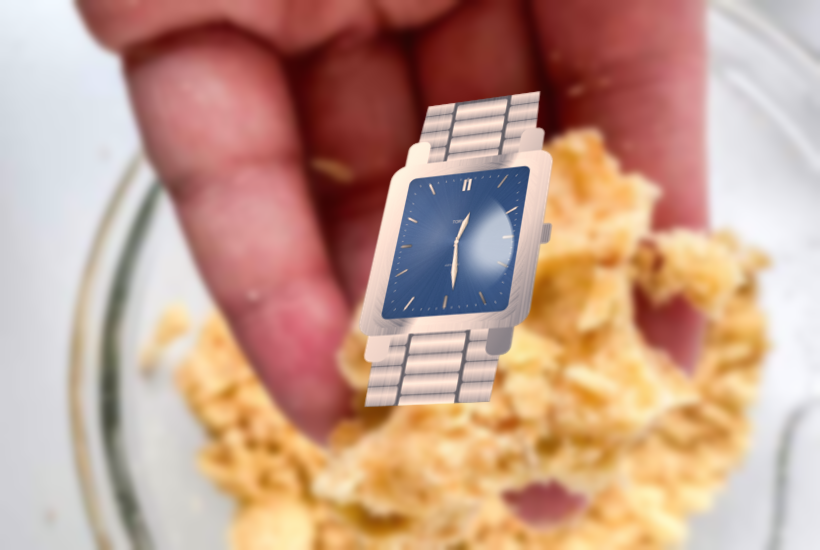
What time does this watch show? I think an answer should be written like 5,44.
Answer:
12,29
